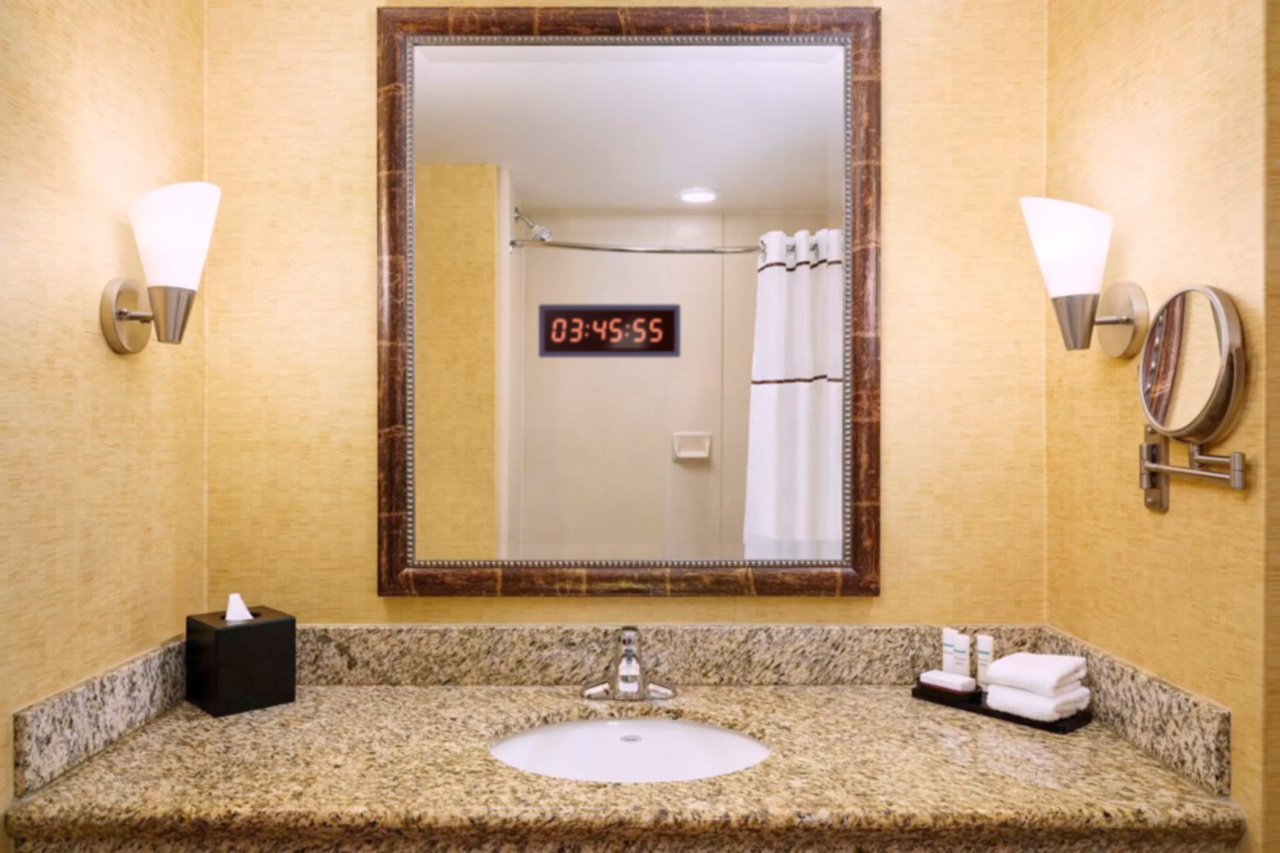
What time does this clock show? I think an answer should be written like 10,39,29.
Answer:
3,45,55
